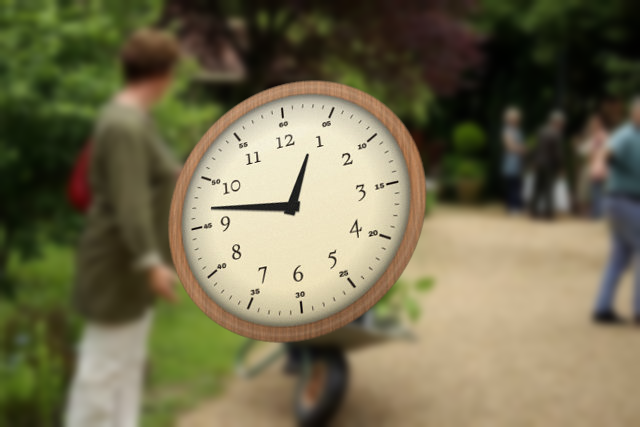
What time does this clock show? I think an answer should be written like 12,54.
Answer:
12,47
